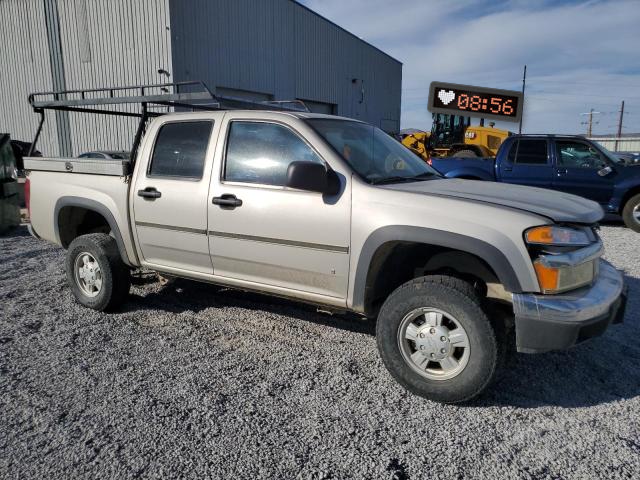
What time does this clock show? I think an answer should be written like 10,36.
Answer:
8,56
